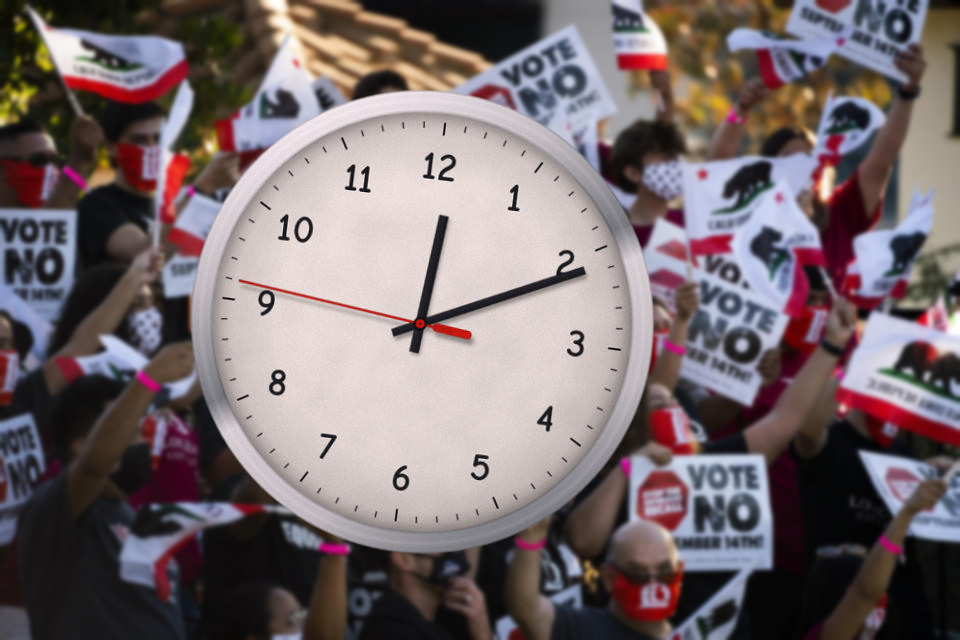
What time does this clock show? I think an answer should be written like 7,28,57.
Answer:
12,10,46
